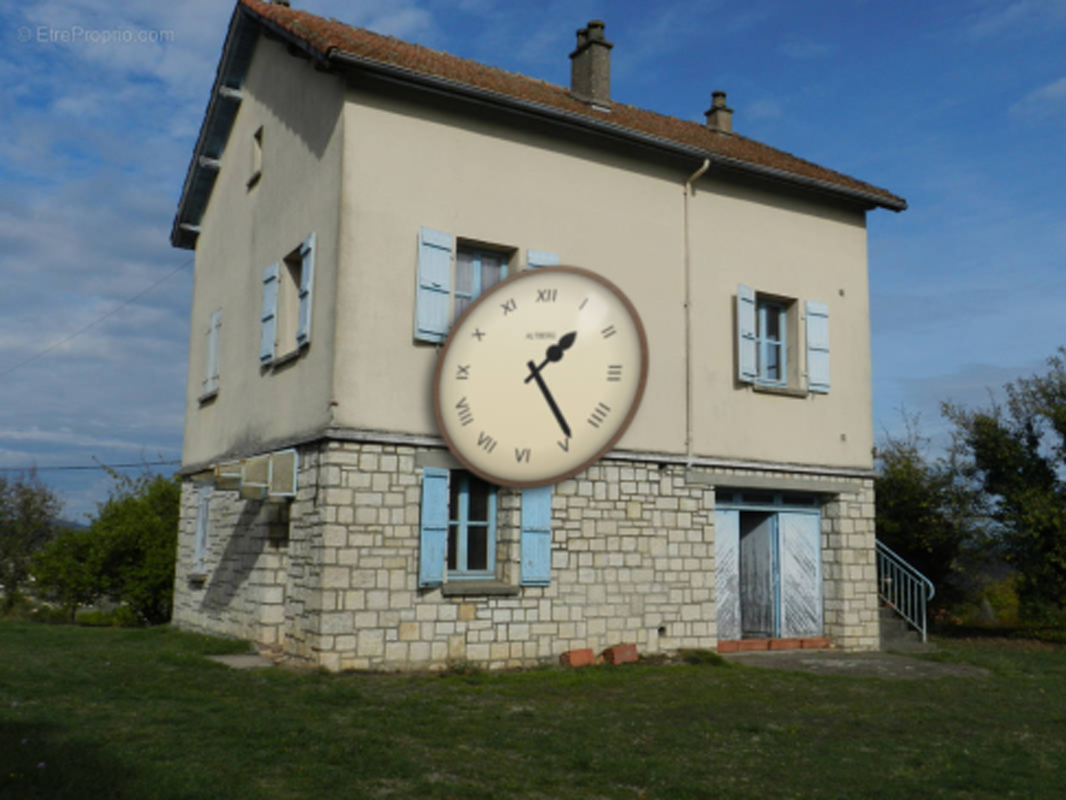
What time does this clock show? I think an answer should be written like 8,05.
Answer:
1,24
